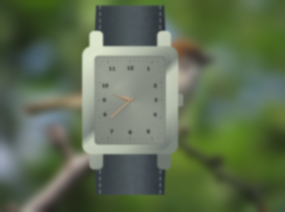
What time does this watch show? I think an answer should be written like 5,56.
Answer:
9,38
